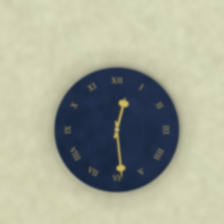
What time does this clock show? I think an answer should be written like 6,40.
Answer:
12,29
